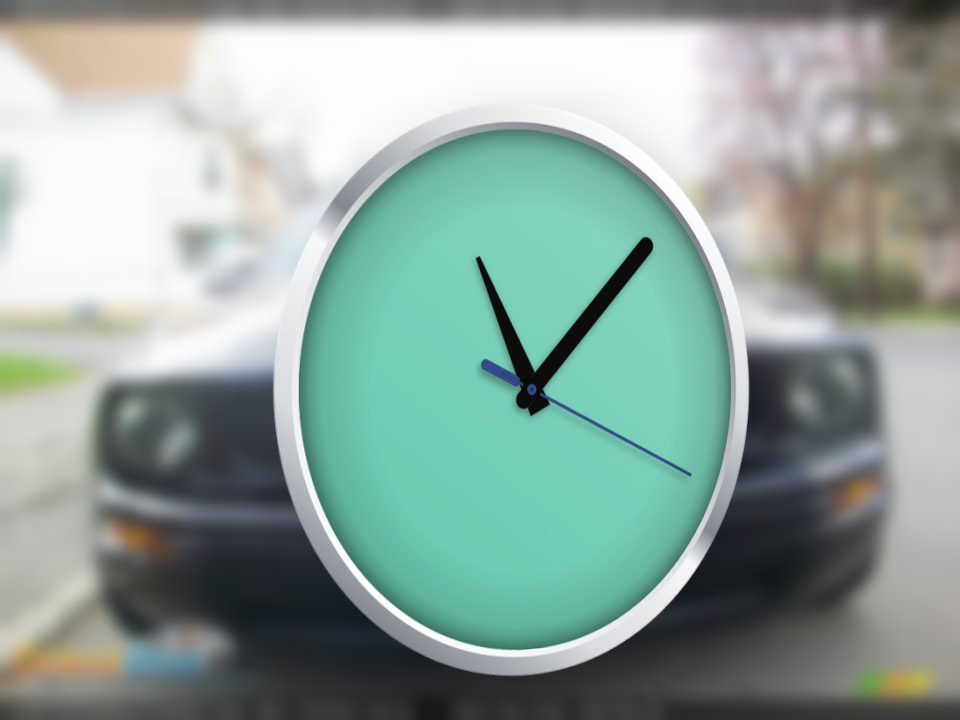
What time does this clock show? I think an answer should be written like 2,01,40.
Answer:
11,07,19
